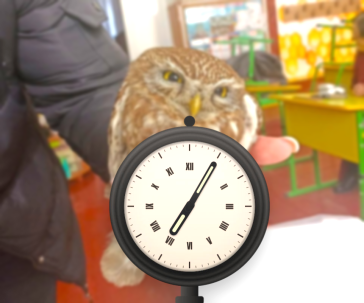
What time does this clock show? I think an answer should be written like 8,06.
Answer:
7,05
